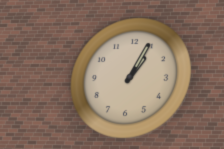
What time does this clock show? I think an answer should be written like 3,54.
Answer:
1,04
